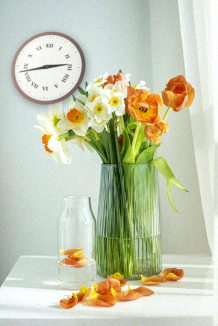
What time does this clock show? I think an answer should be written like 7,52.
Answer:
2,43
